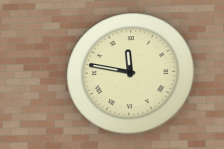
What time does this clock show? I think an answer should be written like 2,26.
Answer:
11,47
